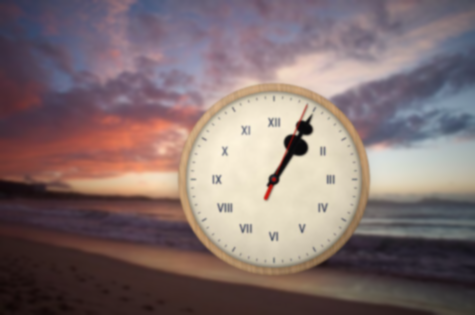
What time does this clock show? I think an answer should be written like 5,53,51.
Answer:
1,05,04
